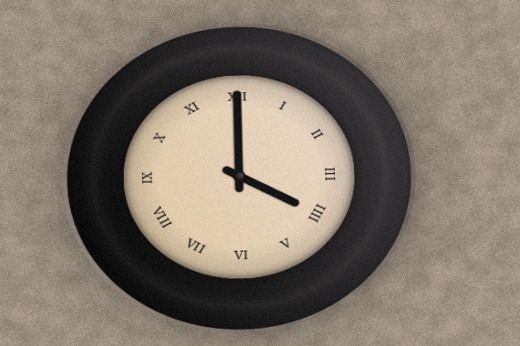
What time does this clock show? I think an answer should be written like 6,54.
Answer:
4,00
